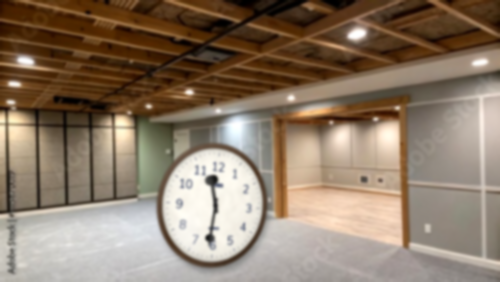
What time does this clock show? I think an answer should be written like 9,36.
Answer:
11,31
